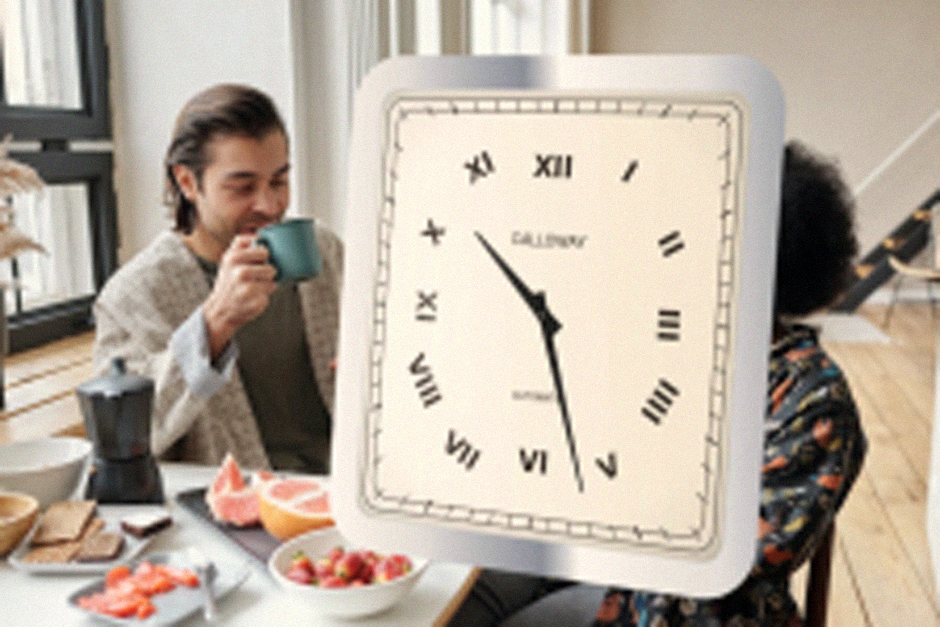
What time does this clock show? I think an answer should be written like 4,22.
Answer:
10,27
